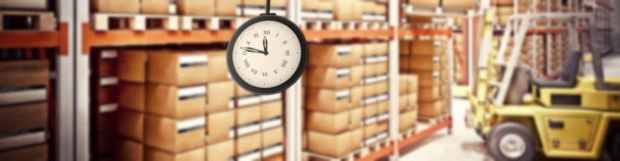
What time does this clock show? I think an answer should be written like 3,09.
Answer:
11,47
